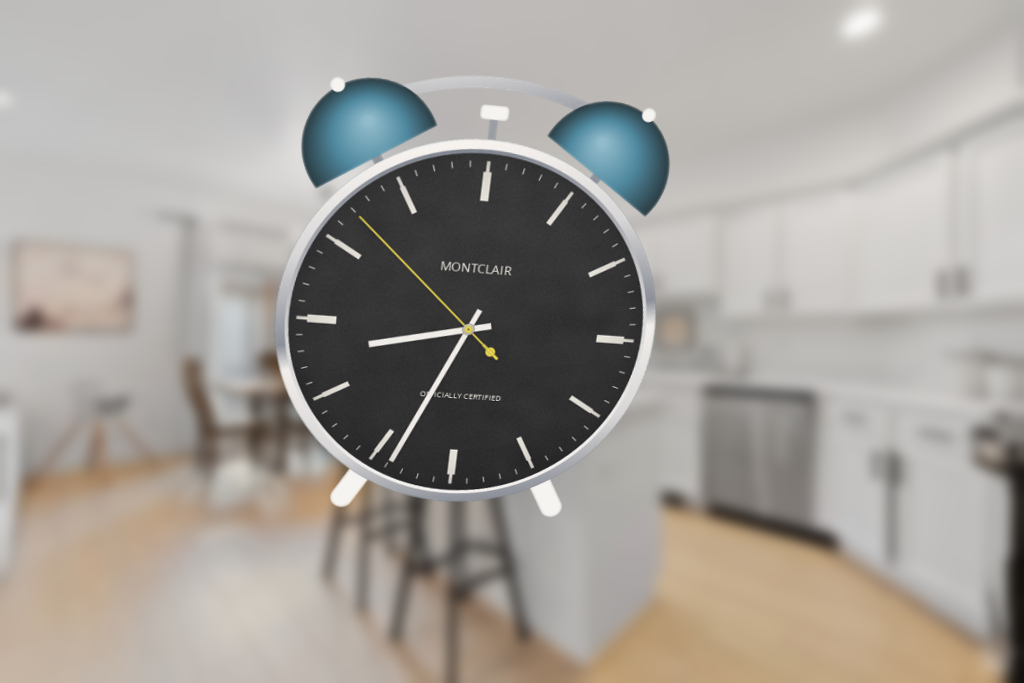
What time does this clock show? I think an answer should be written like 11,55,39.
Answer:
8,33,52
